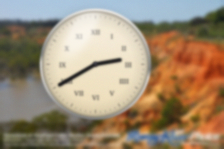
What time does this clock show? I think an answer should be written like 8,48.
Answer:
2,40
